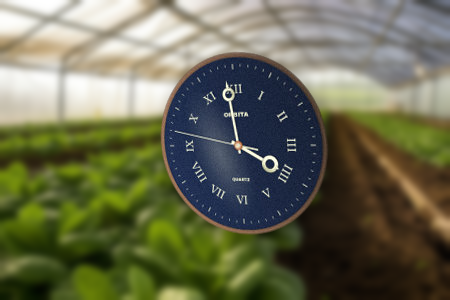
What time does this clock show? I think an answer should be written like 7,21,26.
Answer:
3,58,47
